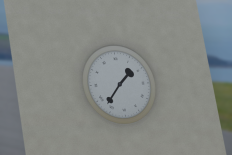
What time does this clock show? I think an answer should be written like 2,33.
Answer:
1,37
